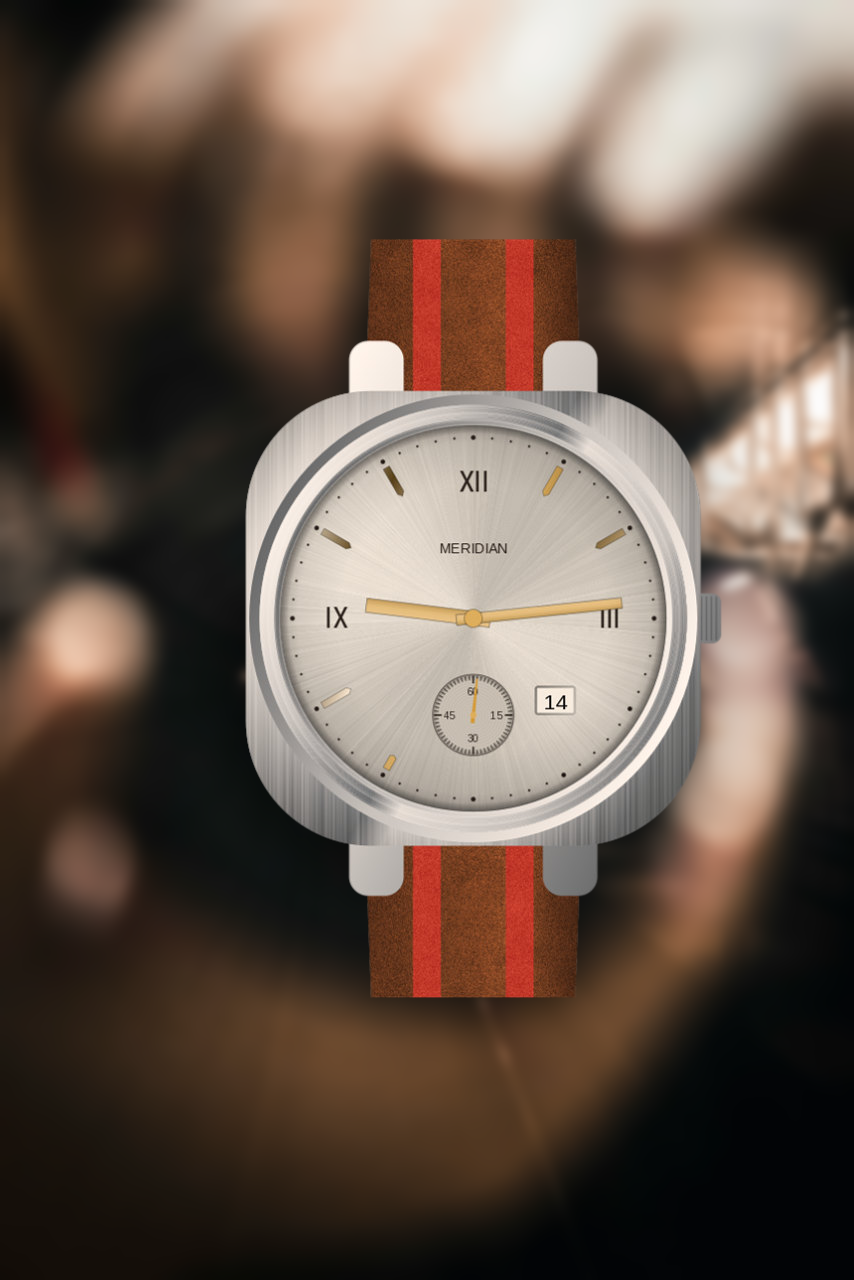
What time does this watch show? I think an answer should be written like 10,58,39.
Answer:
9,14,01
